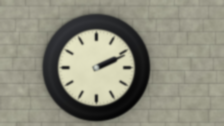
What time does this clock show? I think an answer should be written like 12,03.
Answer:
2,11
